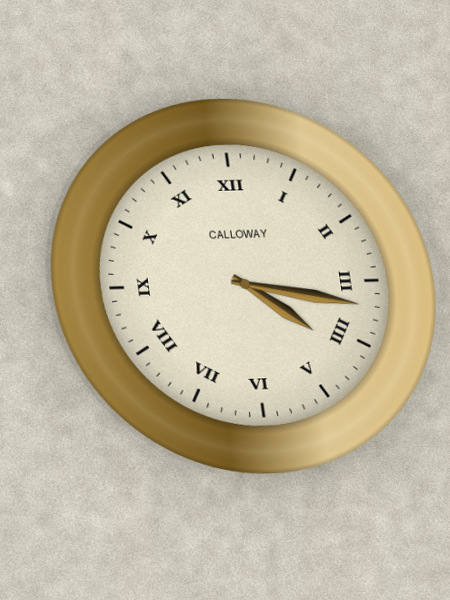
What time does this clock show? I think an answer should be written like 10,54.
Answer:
4,17
